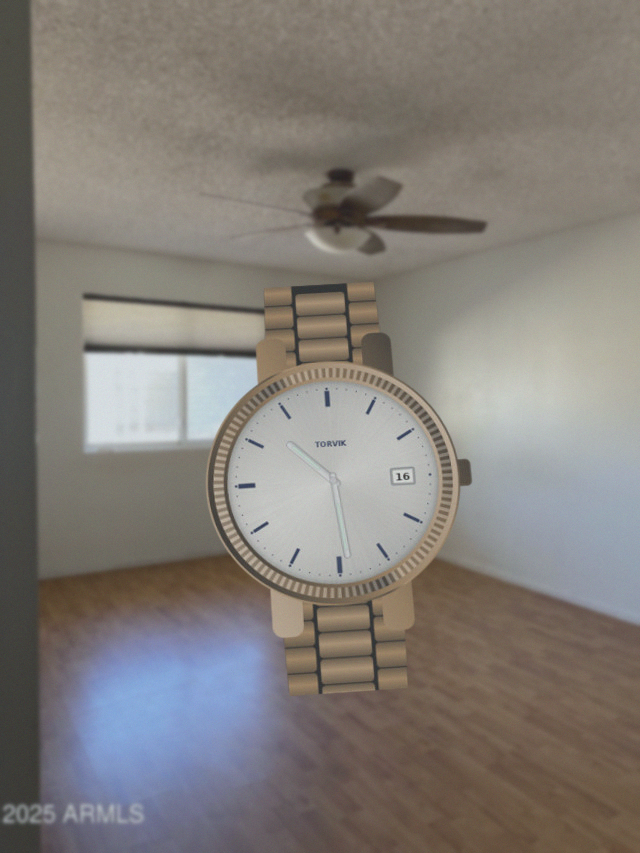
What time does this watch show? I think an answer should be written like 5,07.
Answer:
10,29
